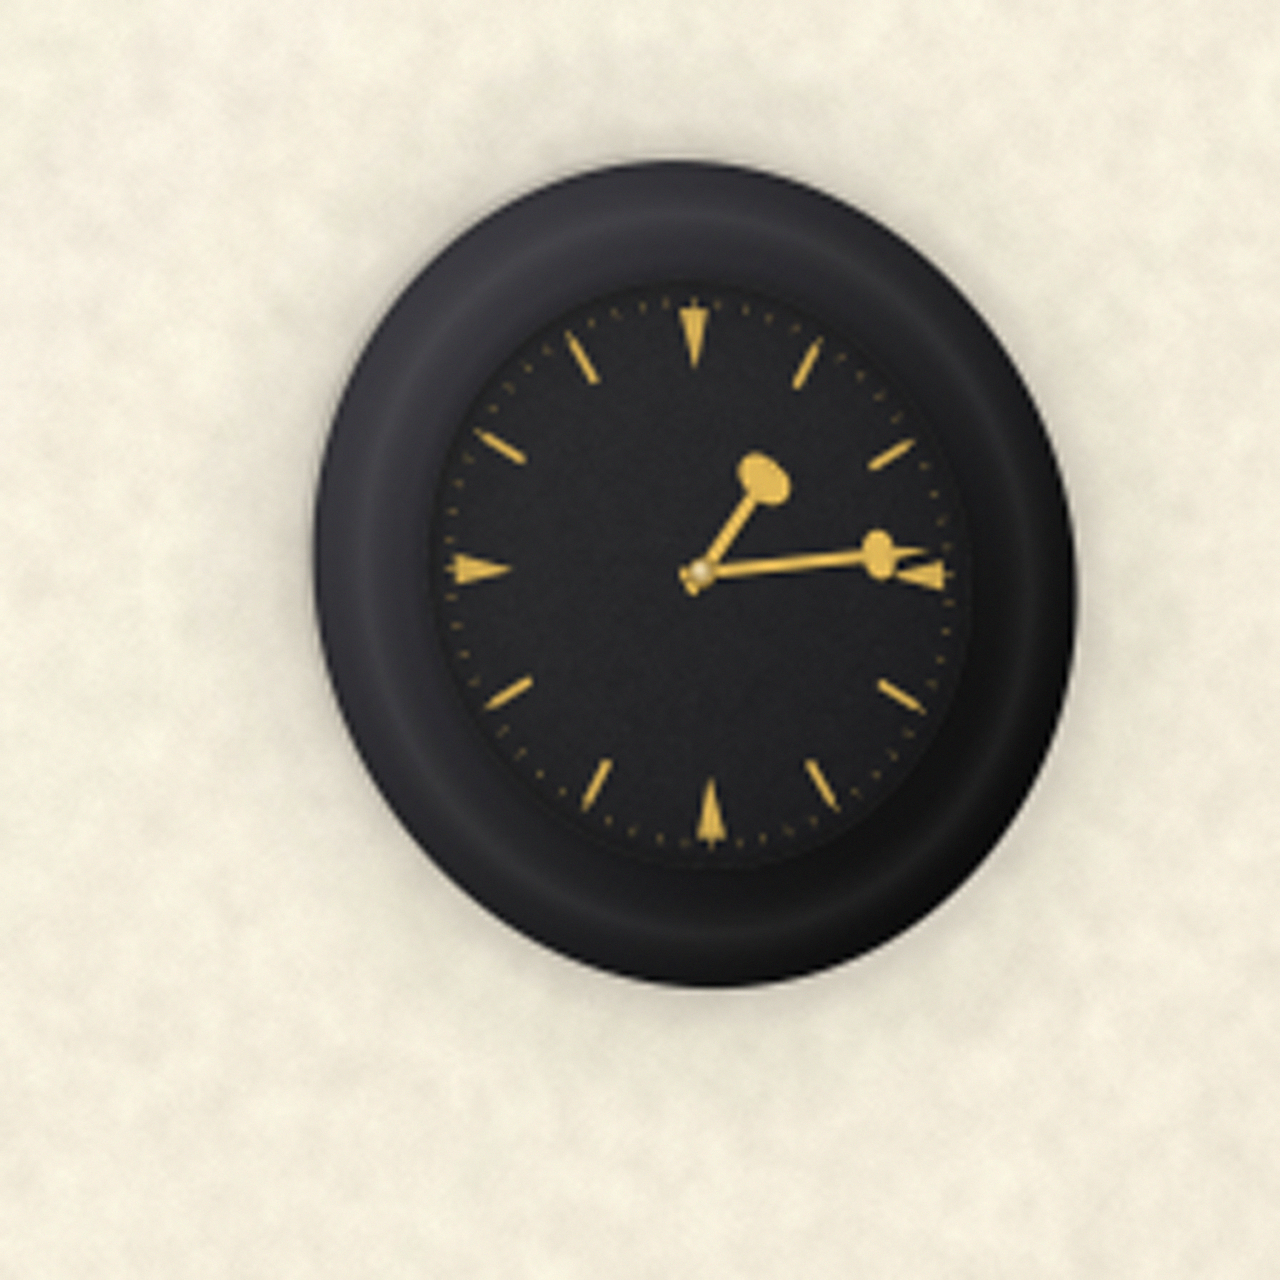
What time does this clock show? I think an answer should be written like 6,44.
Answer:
1,14
